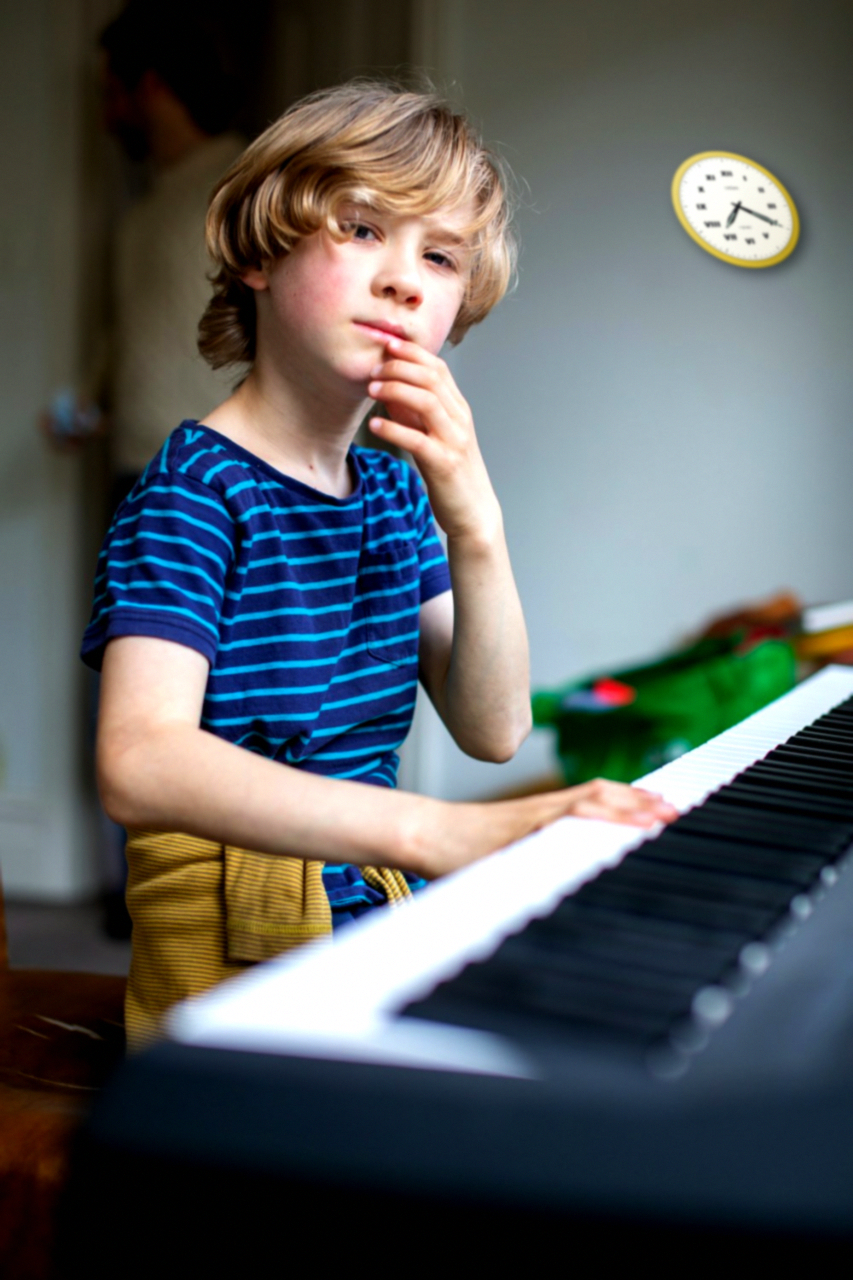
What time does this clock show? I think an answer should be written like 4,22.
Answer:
7,20
